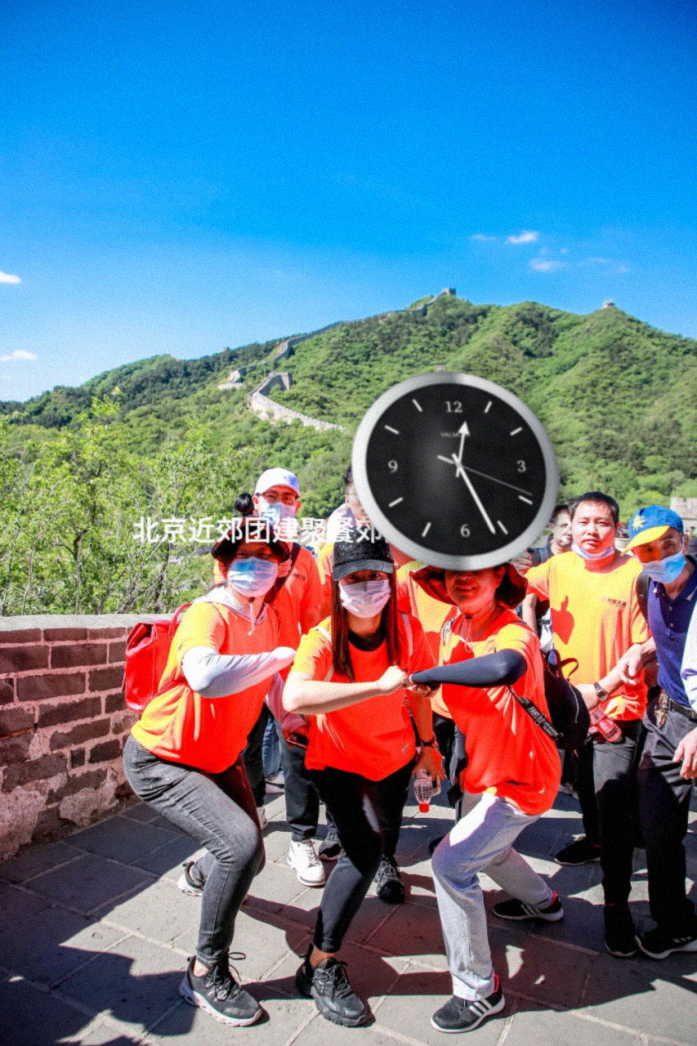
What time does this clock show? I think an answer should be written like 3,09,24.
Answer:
12,26,19
